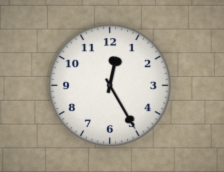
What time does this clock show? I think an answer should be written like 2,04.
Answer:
12,25
